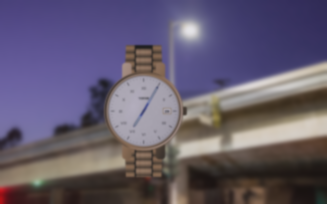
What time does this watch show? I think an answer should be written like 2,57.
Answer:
7,05
